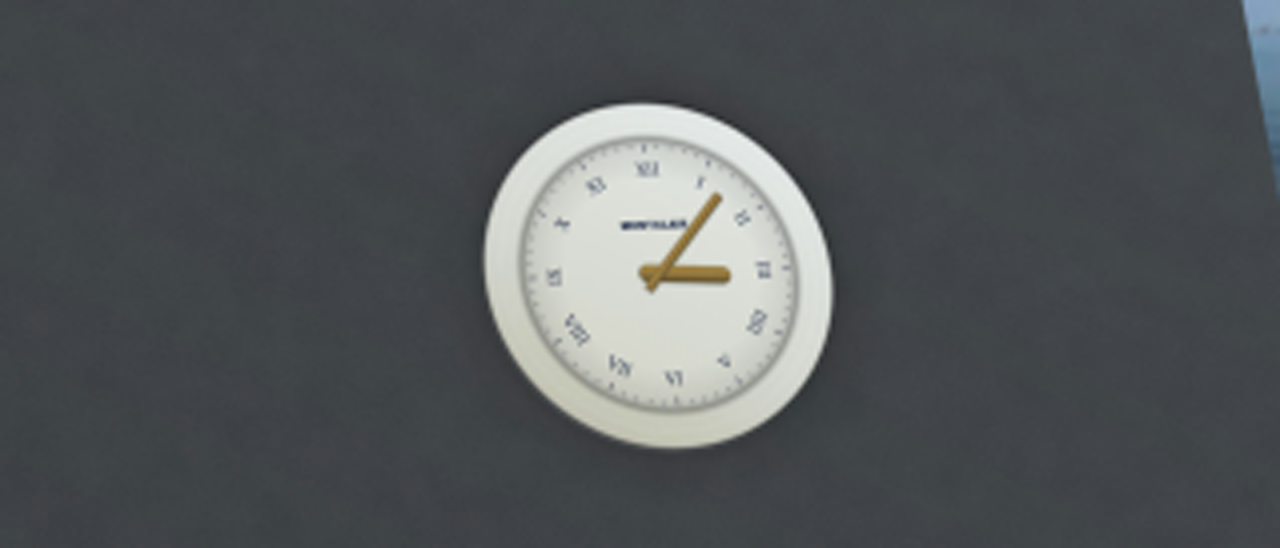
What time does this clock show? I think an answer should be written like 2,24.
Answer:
3,07
